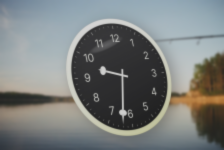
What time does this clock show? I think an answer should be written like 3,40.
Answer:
9,32
